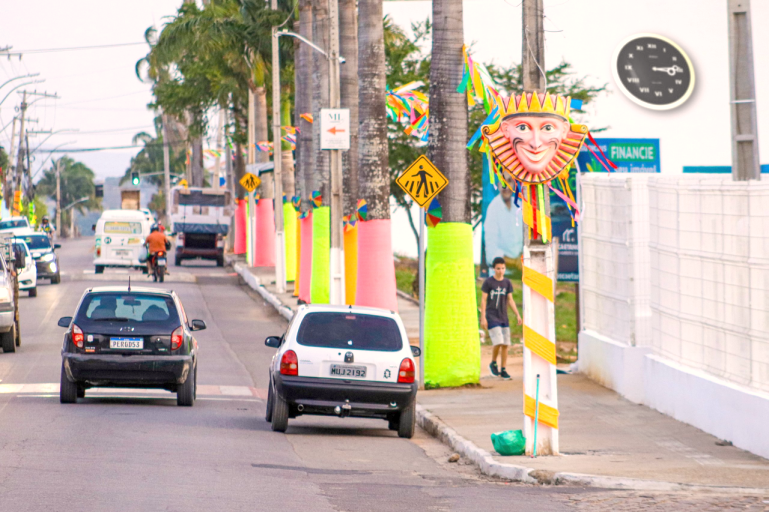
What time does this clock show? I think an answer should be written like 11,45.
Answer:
3,14
